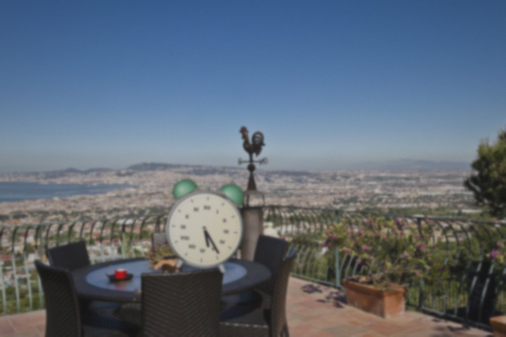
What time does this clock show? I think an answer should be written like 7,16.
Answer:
5,24
